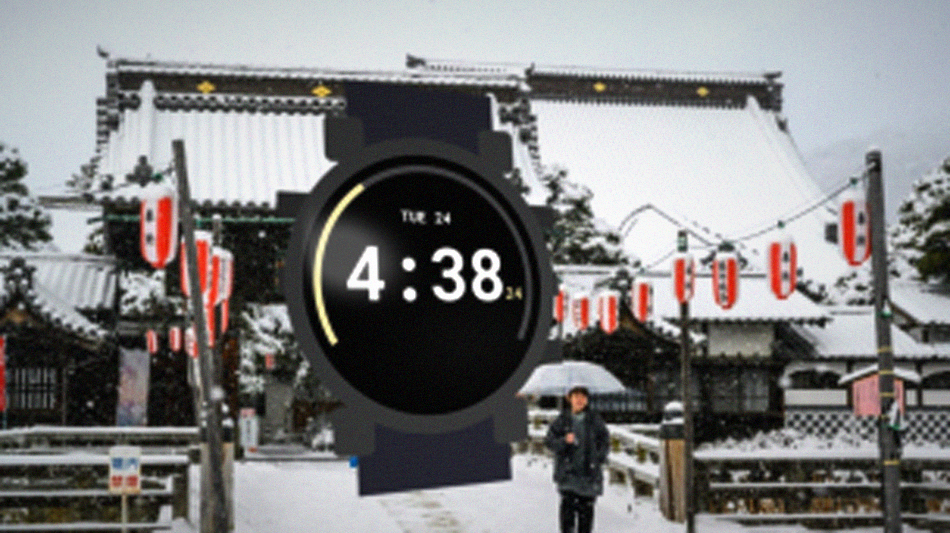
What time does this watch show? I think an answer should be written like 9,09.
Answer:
4,38
